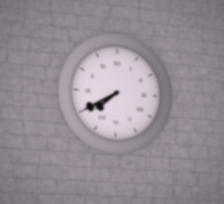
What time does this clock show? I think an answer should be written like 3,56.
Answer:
7,40
